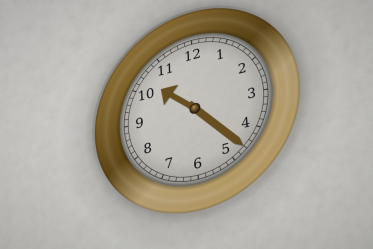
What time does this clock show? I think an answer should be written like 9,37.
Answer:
10,23
